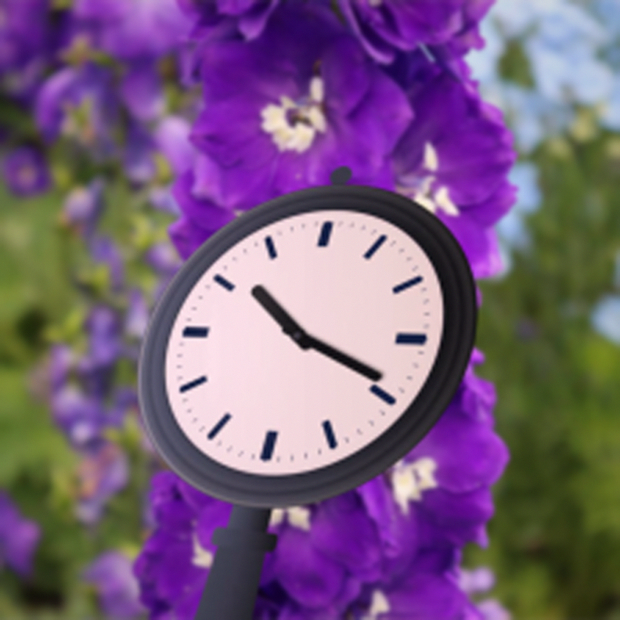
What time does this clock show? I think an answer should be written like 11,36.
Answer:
10,19
